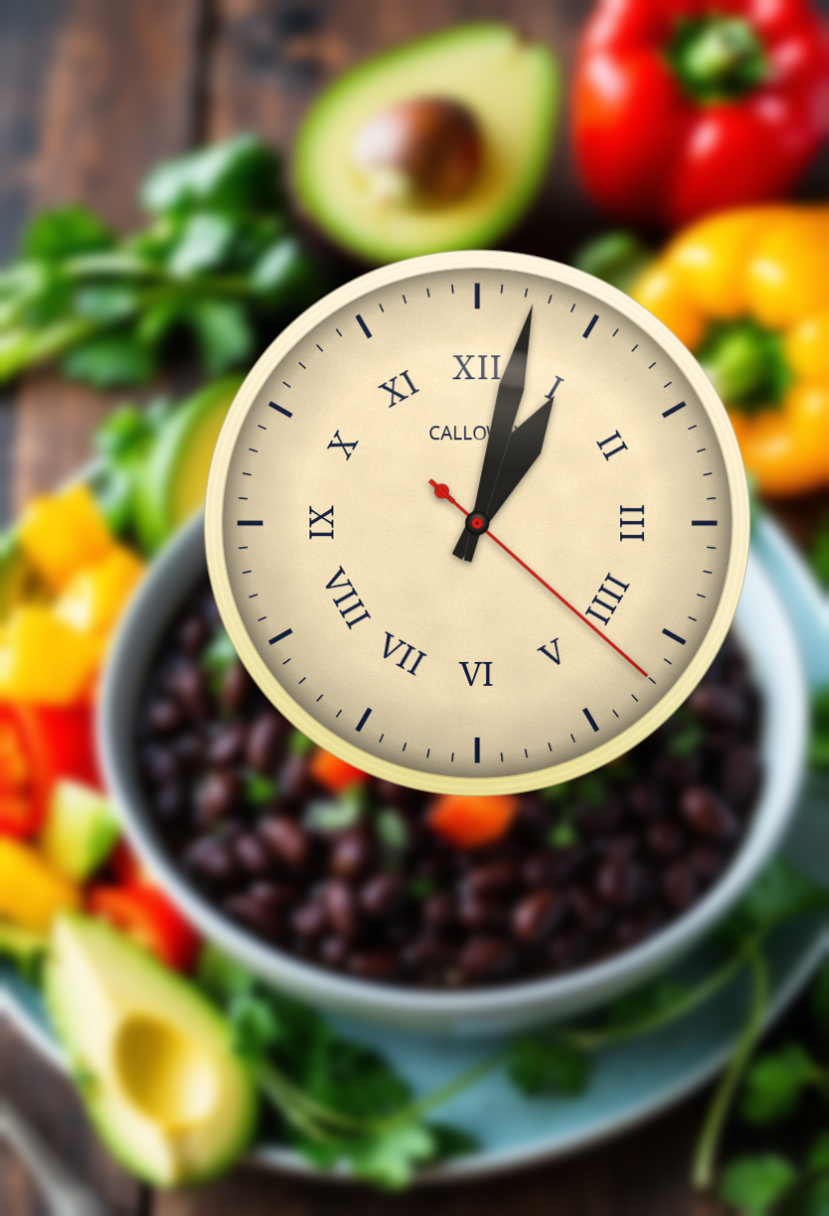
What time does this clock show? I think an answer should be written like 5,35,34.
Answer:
1,02,22
